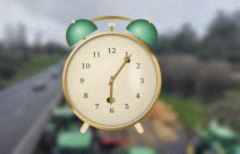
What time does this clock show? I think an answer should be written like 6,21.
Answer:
6,06
